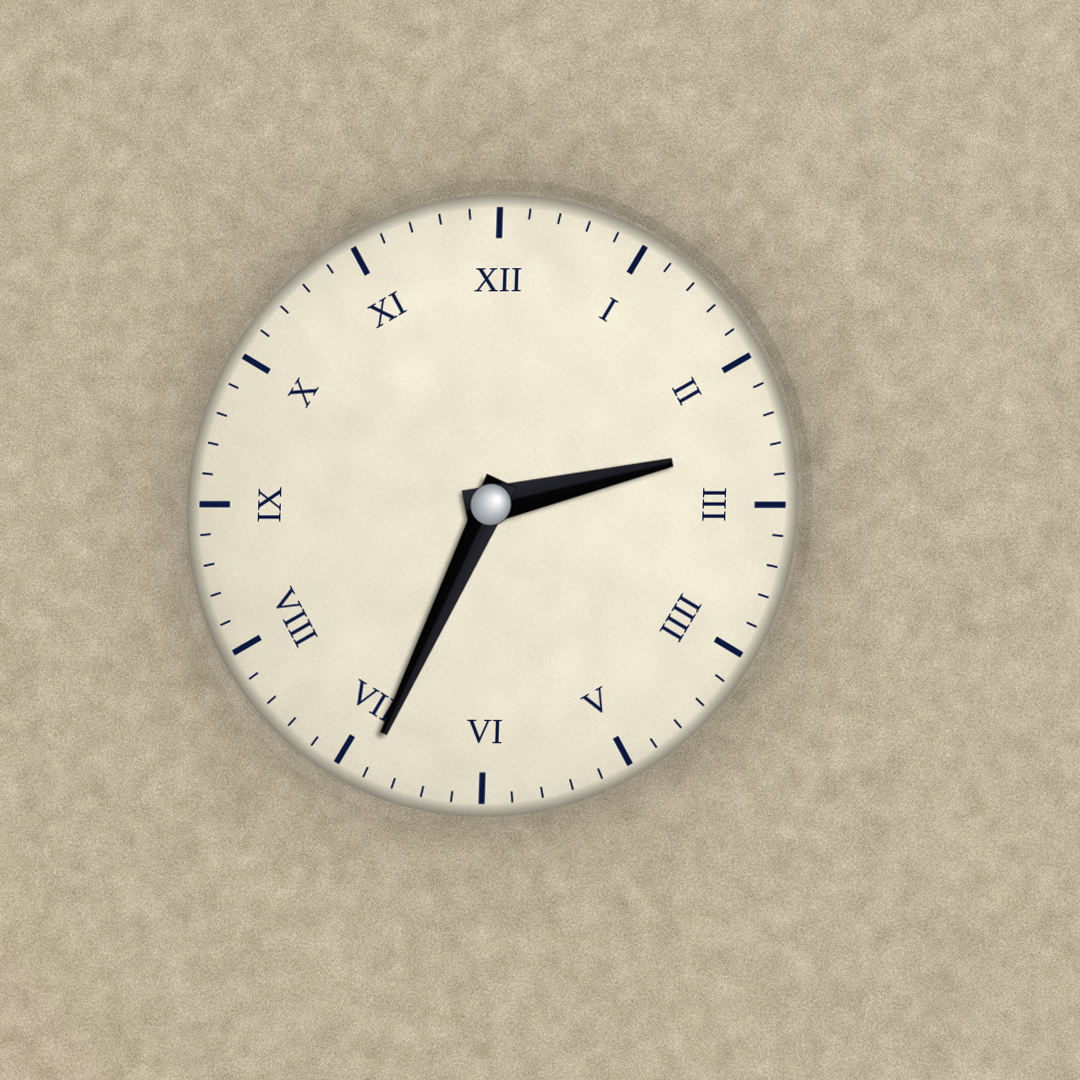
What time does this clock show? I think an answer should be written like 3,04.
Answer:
2,34
